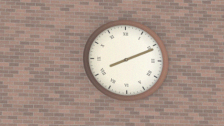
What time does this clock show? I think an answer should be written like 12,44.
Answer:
8,11
